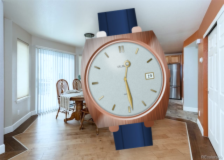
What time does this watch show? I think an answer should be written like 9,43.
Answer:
12,29
